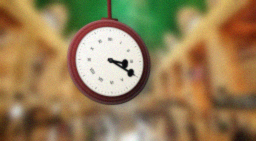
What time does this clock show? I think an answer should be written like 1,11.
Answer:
3,20
